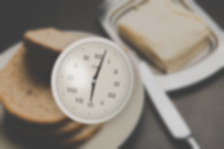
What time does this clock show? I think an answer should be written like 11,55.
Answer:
6,02
